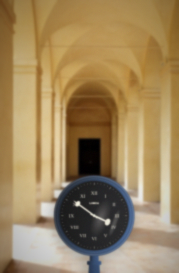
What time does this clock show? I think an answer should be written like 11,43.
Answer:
3,51
